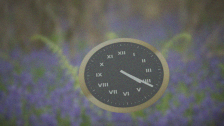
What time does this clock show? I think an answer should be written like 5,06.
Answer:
4,21
